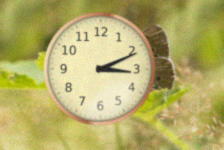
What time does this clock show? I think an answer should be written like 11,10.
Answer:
3,11
